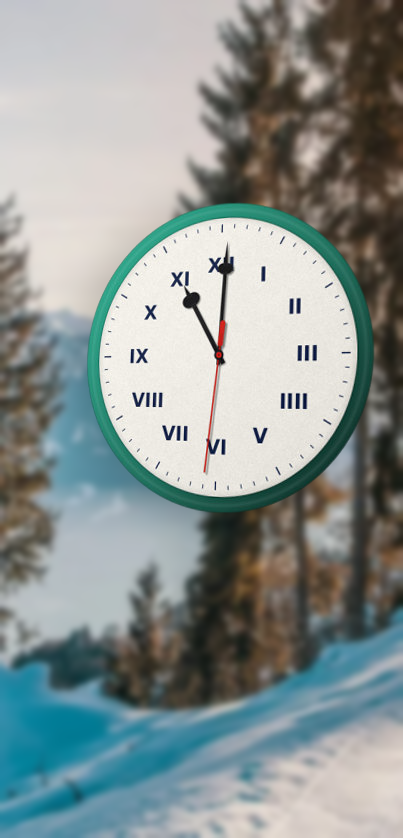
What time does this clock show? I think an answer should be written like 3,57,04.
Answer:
11,00,31
